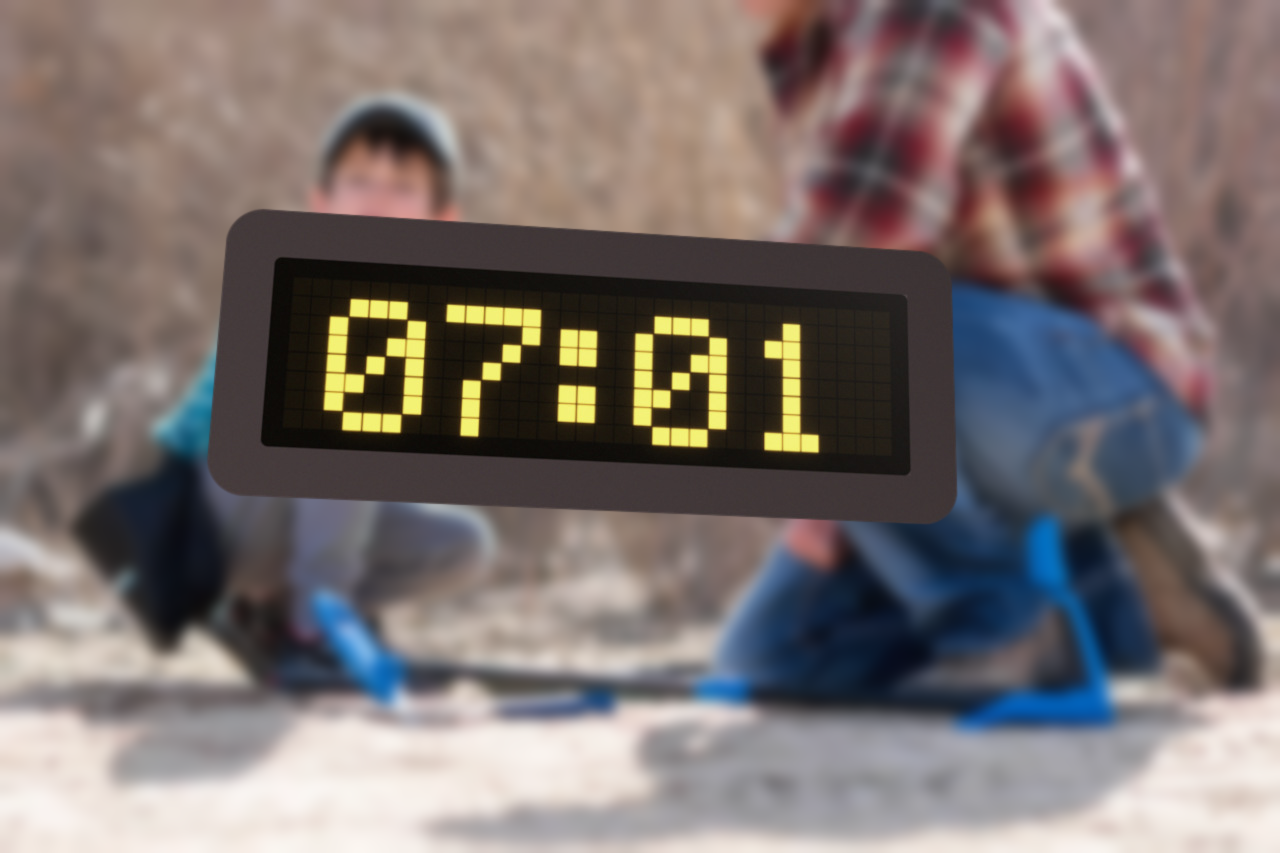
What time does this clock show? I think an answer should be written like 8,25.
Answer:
7,01
